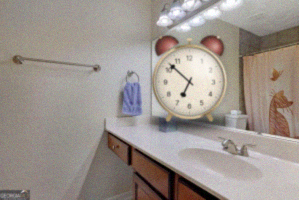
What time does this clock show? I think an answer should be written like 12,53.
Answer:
6,52
